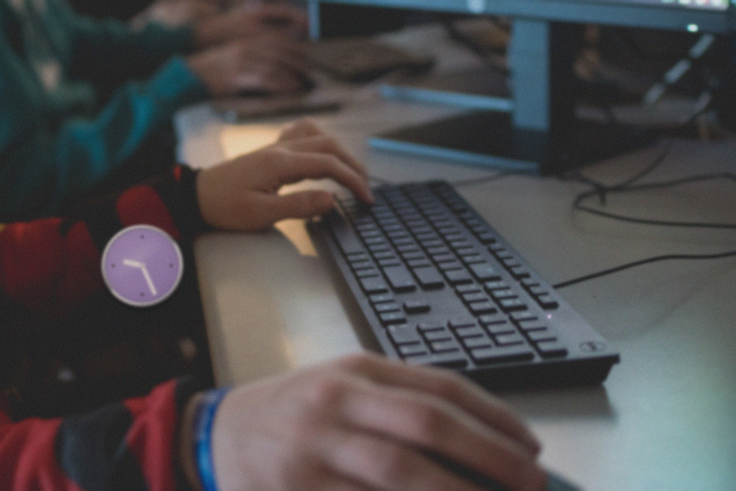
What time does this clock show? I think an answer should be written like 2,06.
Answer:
9,26
